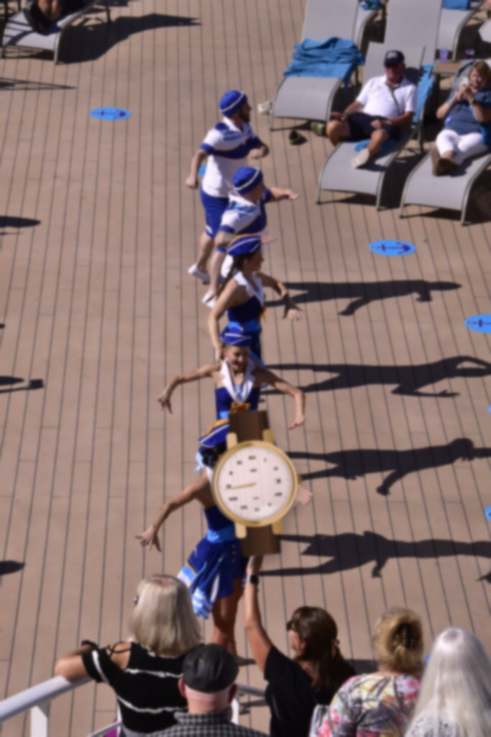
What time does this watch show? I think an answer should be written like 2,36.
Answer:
8,44
